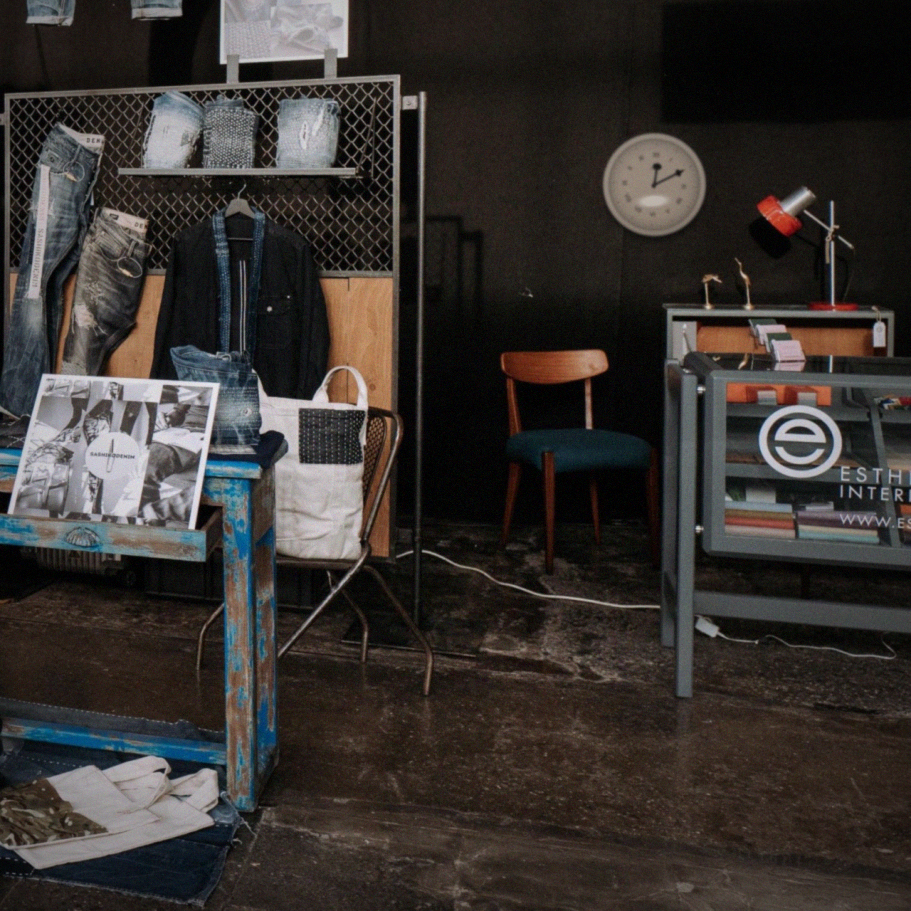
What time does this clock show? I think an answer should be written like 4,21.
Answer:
12,10
